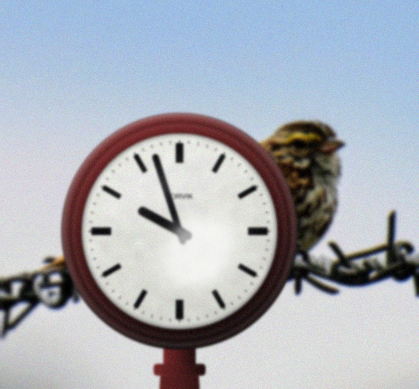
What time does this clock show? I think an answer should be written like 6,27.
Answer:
9,57
